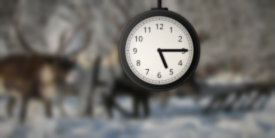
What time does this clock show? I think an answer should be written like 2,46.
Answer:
5,15
